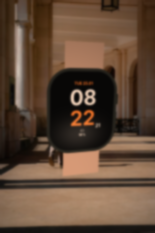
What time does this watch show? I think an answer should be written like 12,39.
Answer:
8,22
